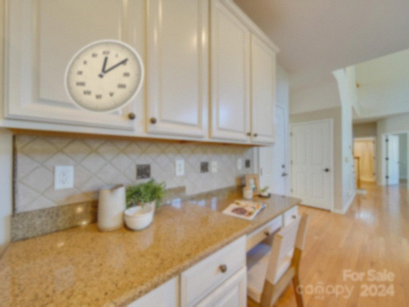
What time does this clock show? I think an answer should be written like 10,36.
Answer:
12,09
